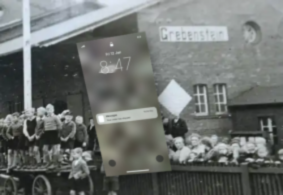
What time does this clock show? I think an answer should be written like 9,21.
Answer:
8,47
